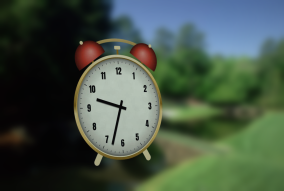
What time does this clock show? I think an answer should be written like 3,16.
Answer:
9,33
